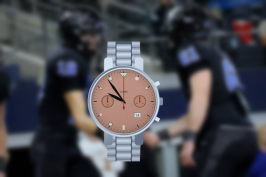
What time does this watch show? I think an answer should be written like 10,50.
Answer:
9,54
